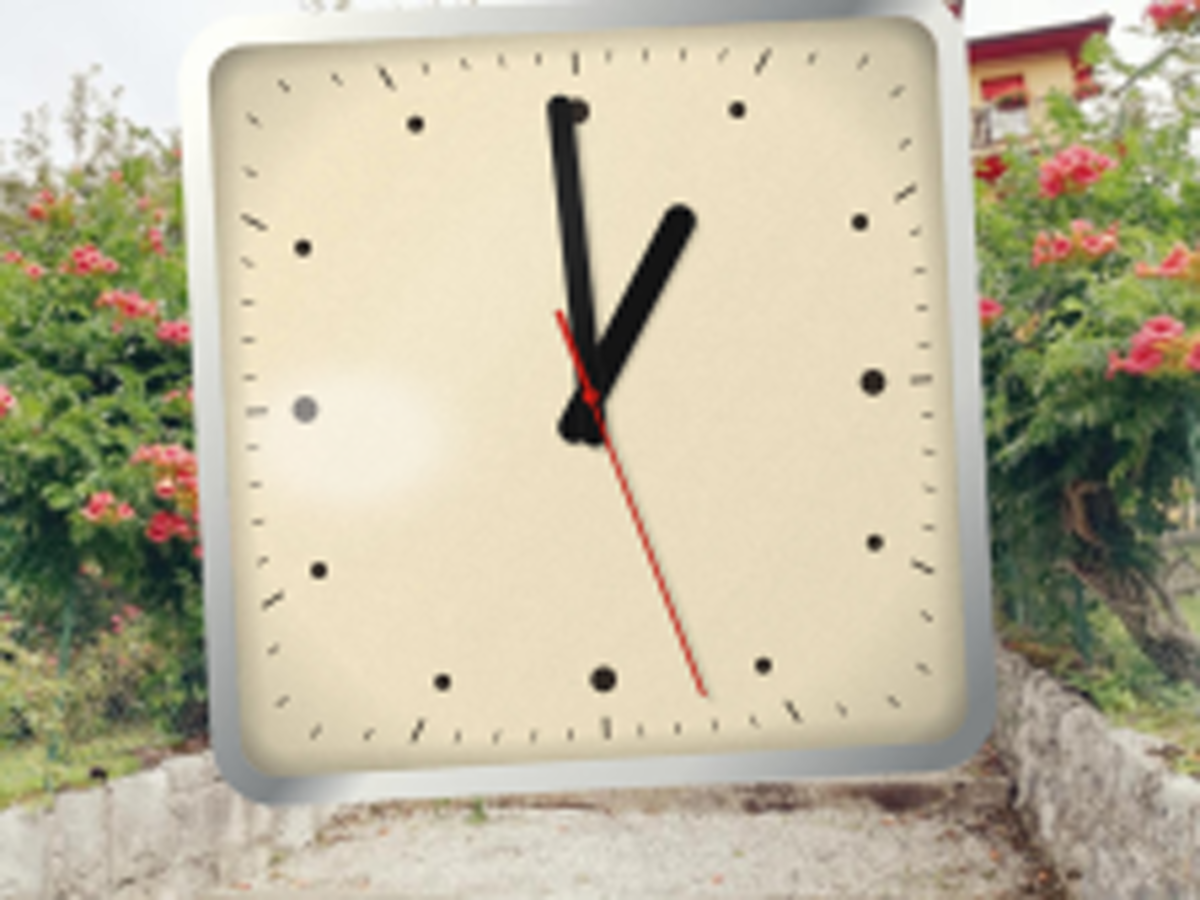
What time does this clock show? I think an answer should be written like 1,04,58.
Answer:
12,59,27
